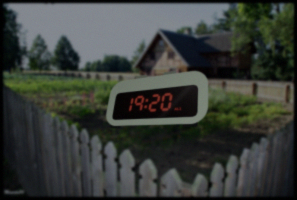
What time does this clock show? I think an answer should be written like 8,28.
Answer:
19,20
